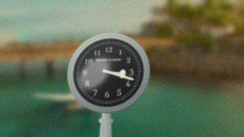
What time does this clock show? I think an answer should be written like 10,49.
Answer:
3,18
